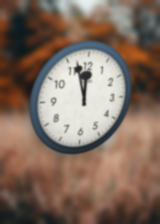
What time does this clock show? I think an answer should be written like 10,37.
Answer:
11,57
